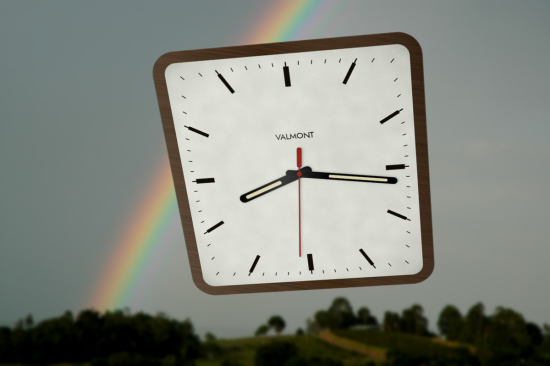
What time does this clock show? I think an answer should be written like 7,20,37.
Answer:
8,16,31
